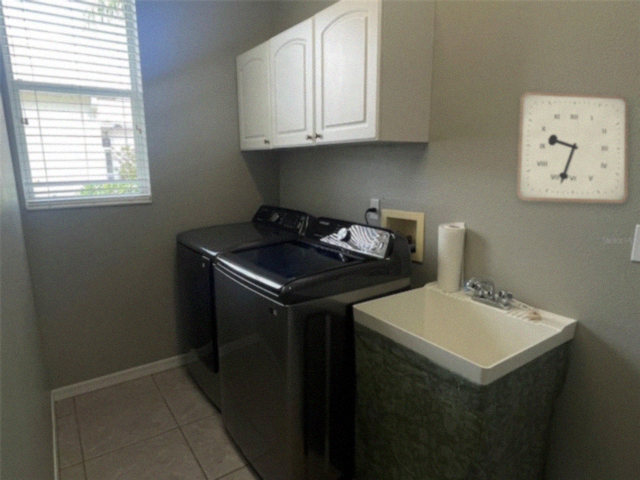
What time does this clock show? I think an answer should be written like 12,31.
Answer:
9,33
